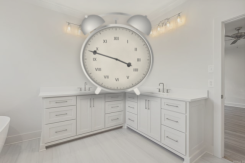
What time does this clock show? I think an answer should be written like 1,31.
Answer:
3,48
